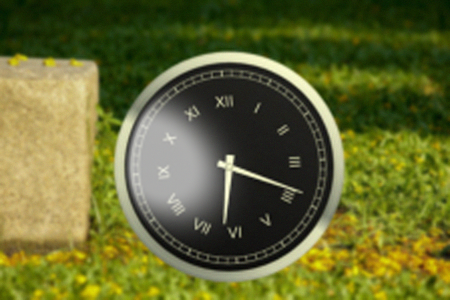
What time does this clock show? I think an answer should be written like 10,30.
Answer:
6,19
